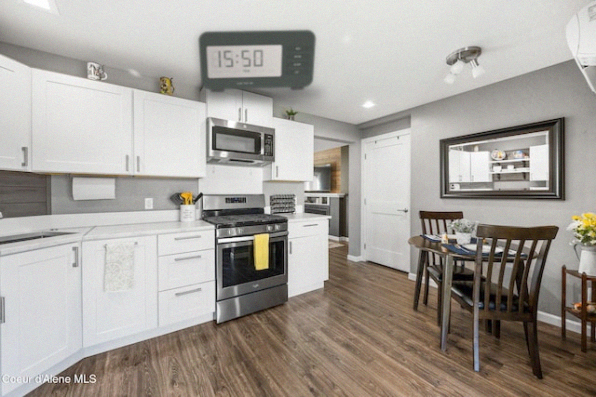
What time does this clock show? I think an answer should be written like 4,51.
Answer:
15,50
